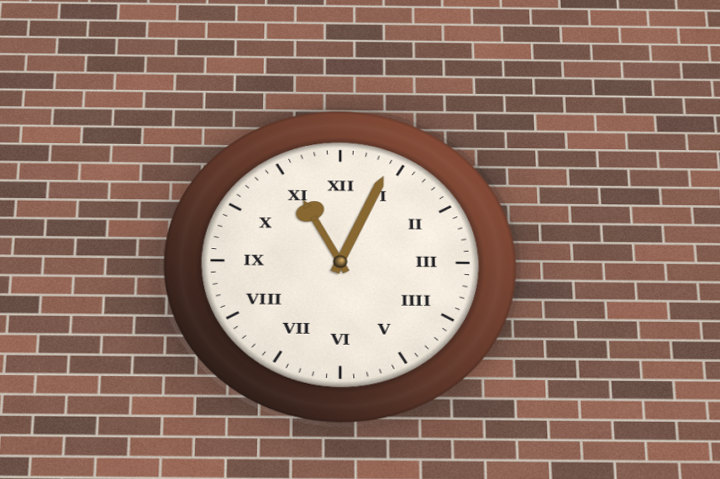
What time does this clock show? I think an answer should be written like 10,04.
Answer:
11,04
